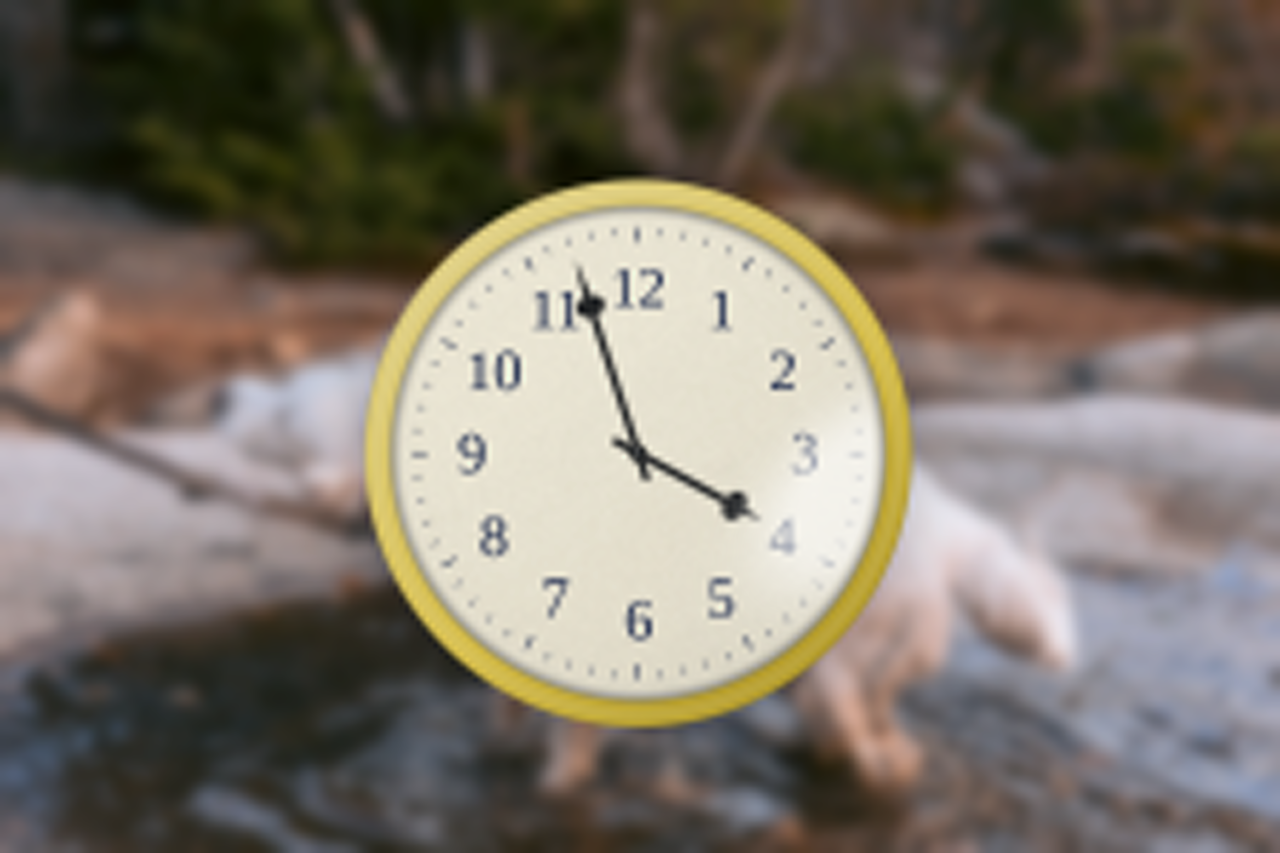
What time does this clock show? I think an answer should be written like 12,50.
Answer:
3,57
